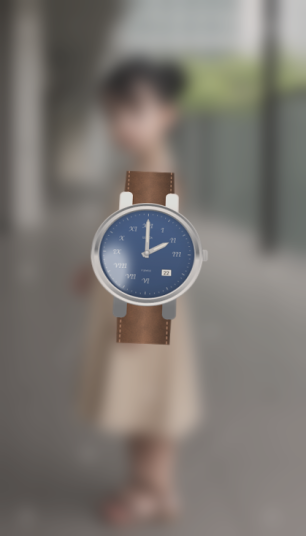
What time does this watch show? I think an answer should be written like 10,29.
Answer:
2,00
